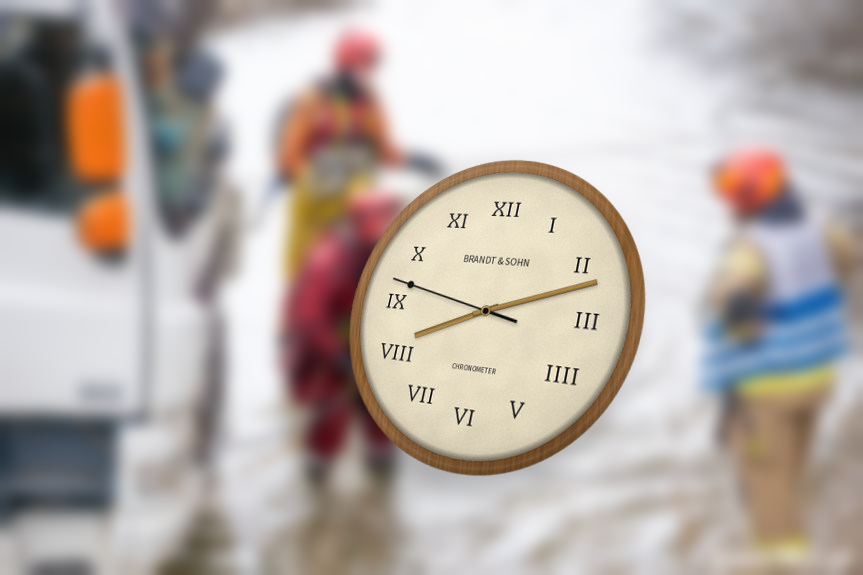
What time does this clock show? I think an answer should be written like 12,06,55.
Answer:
8,11,47
